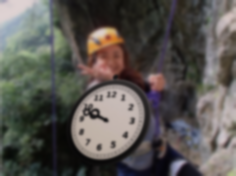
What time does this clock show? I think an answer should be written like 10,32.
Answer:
9,48
